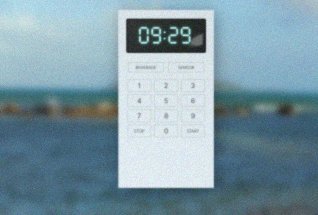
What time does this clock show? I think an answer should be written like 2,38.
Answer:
9,29
